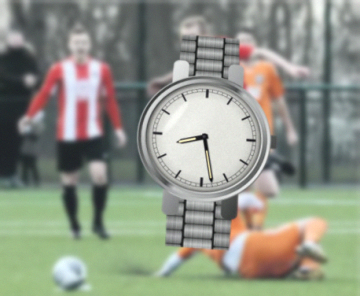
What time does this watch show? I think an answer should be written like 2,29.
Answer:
8,28
